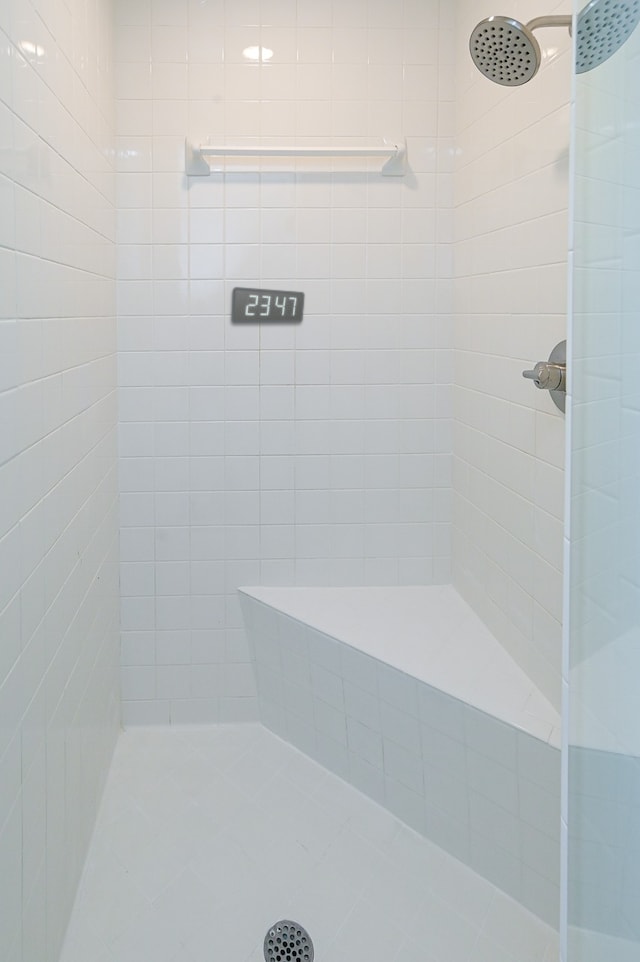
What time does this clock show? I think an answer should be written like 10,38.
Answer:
23,47
